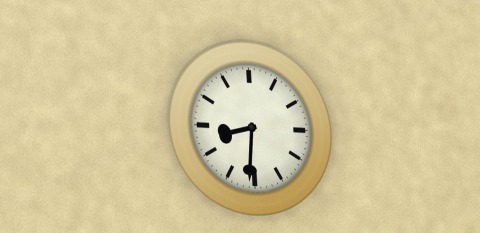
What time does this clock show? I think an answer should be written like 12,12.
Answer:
8,31
